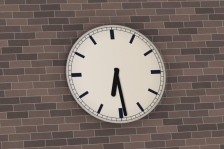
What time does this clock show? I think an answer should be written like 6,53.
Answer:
6,29
